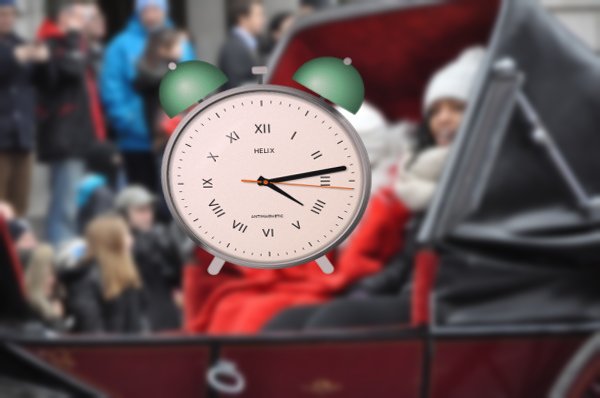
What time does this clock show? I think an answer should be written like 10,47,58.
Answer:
4,13,16
